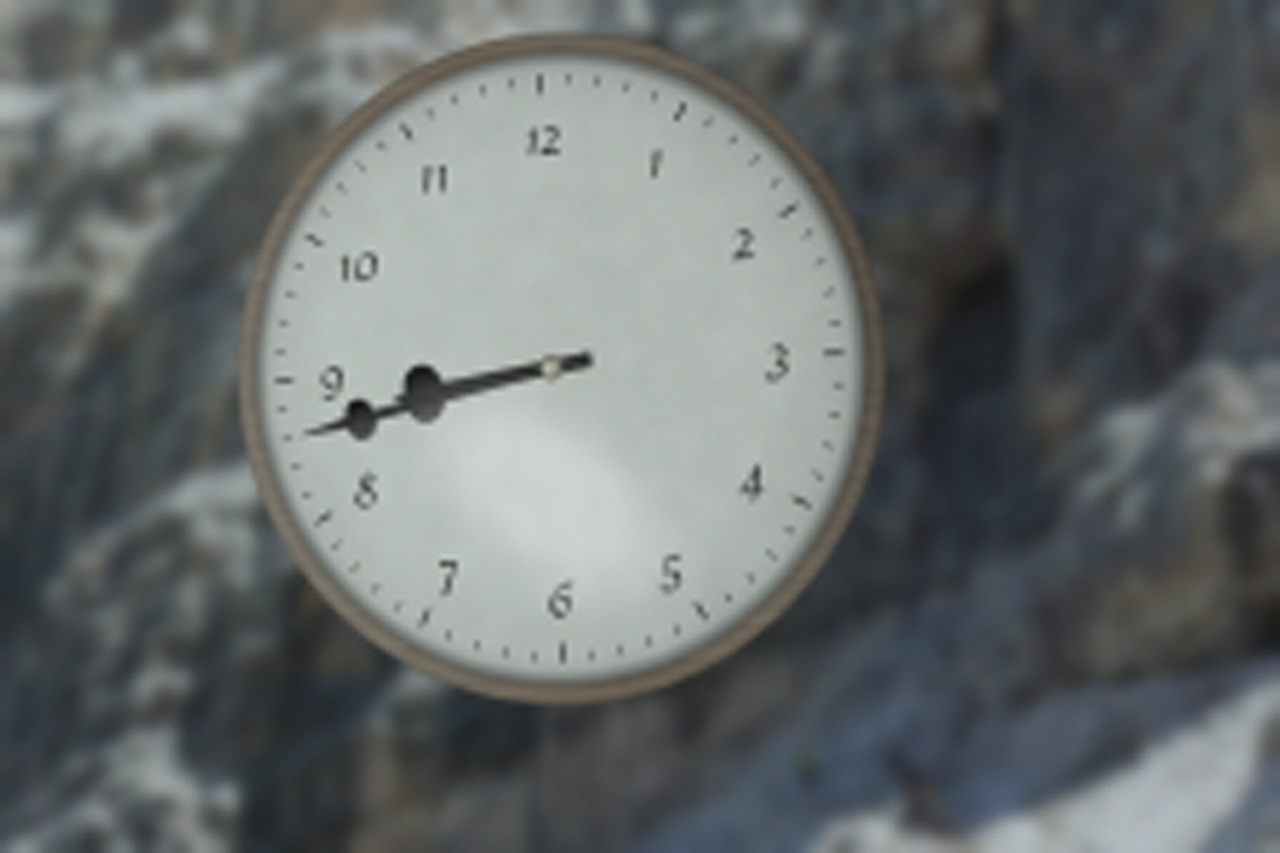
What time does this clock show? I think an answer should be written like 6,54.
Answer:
8,43
